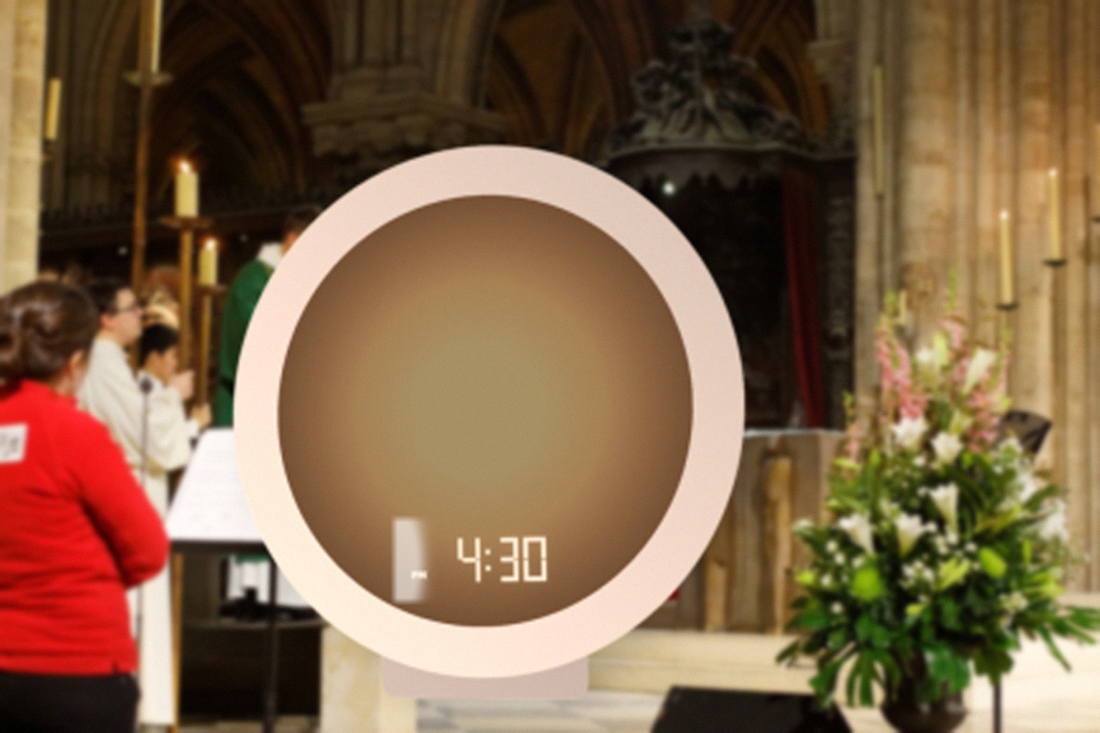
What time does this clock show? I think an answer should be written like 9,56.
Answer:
4,30
